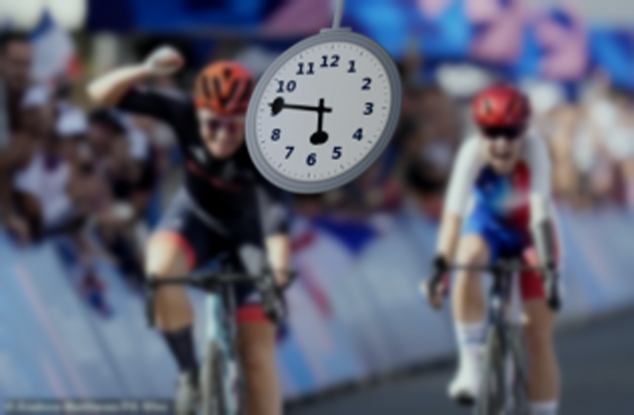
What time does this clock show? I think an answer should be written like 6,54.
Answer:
5,46
